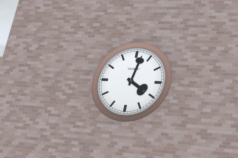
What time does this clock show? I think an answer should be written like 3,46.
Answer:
4,02
